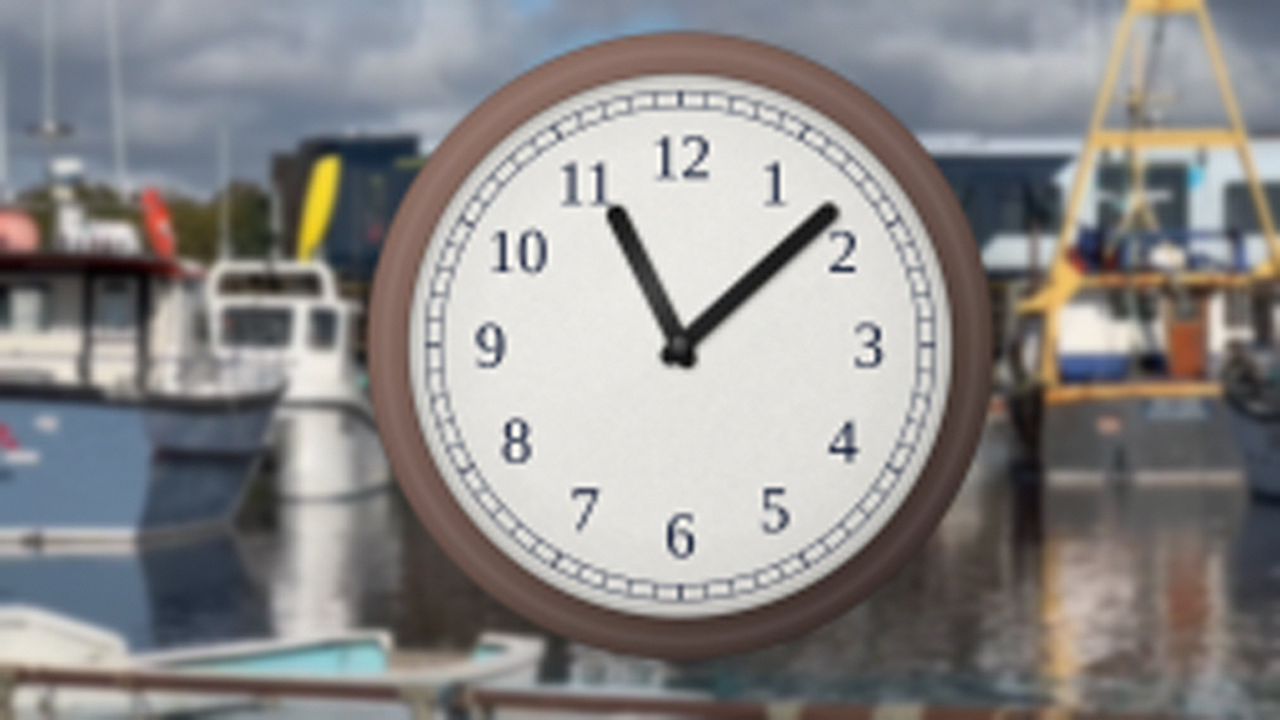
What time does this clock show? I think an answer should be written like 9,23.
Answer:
11,08
